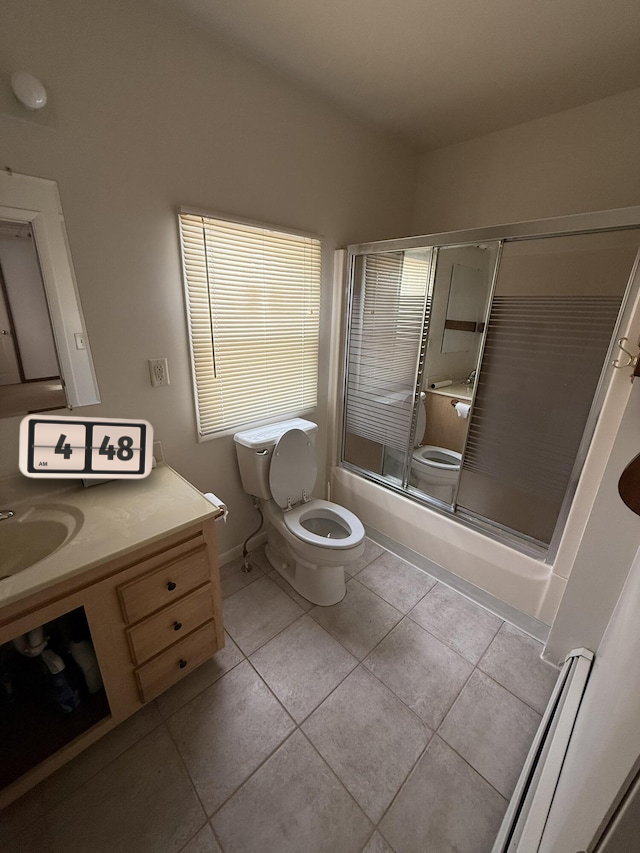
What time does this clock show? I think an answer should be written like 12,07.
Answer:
4,48
